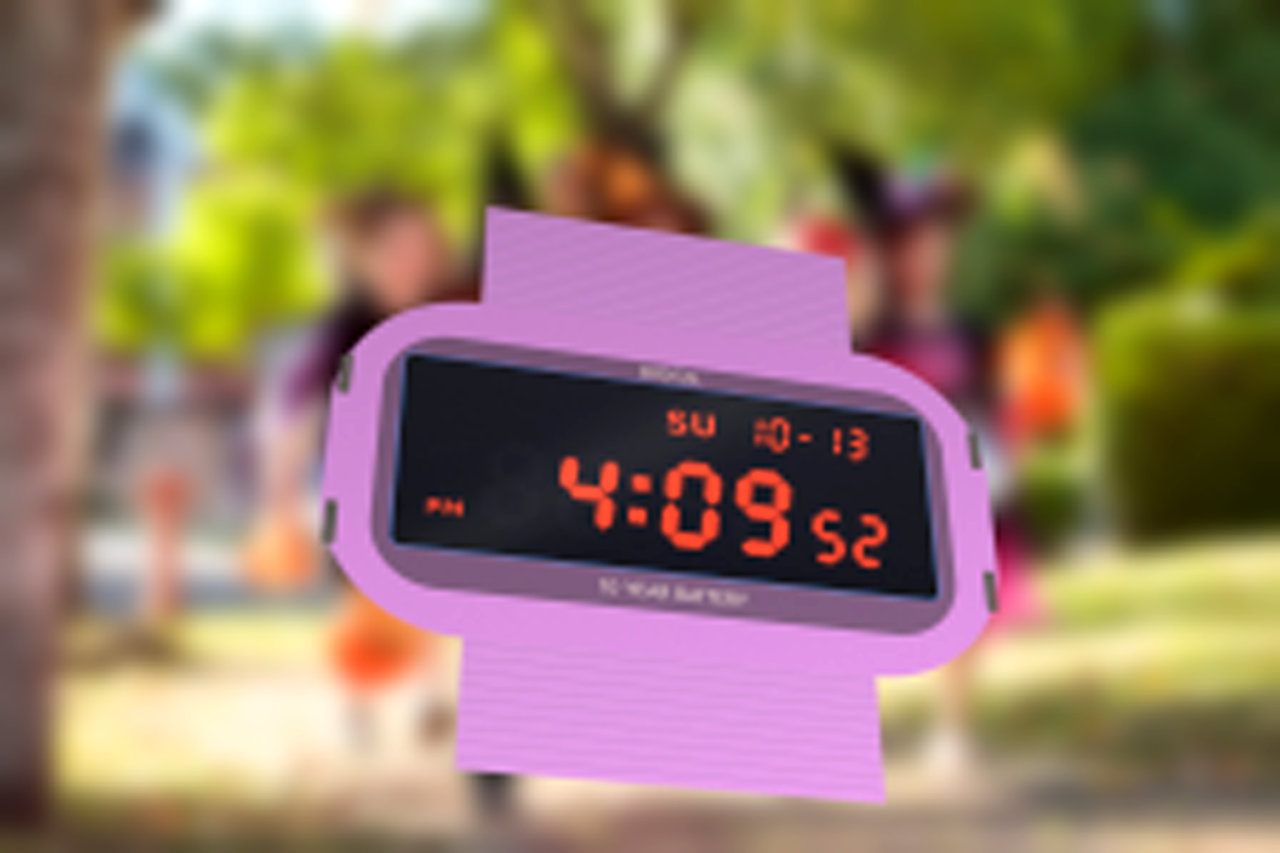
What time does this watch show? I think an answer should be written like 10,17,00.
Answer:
4,09,52
